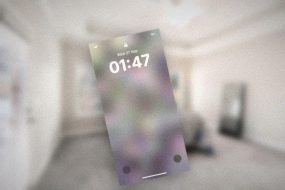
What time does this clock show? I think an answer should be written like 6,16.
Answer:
1,47
